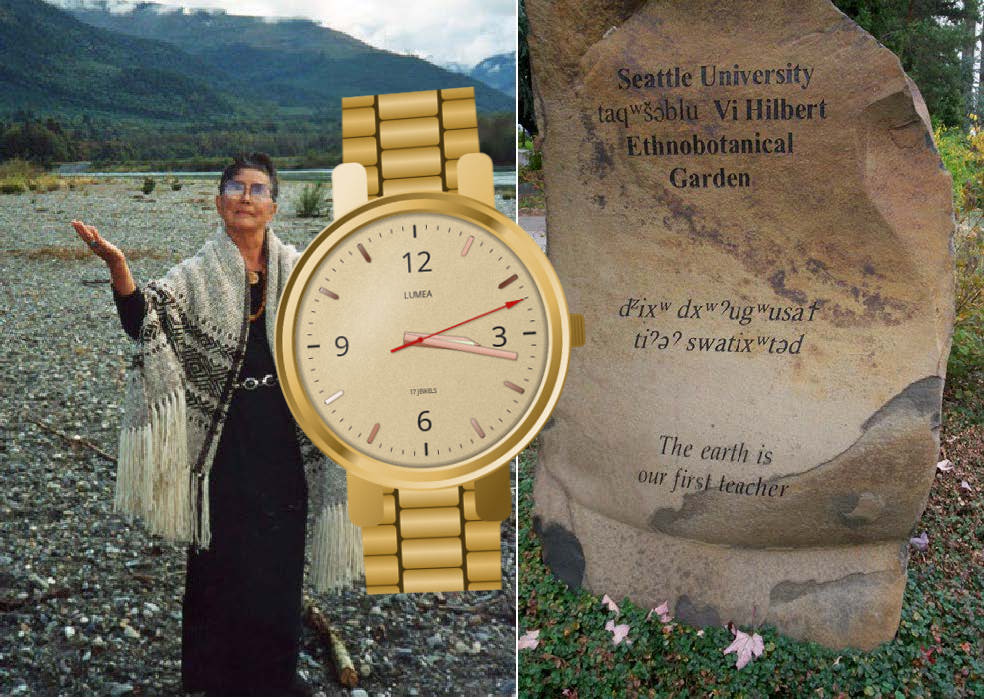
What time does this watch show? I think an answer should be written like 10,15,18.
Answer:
3,17,12
